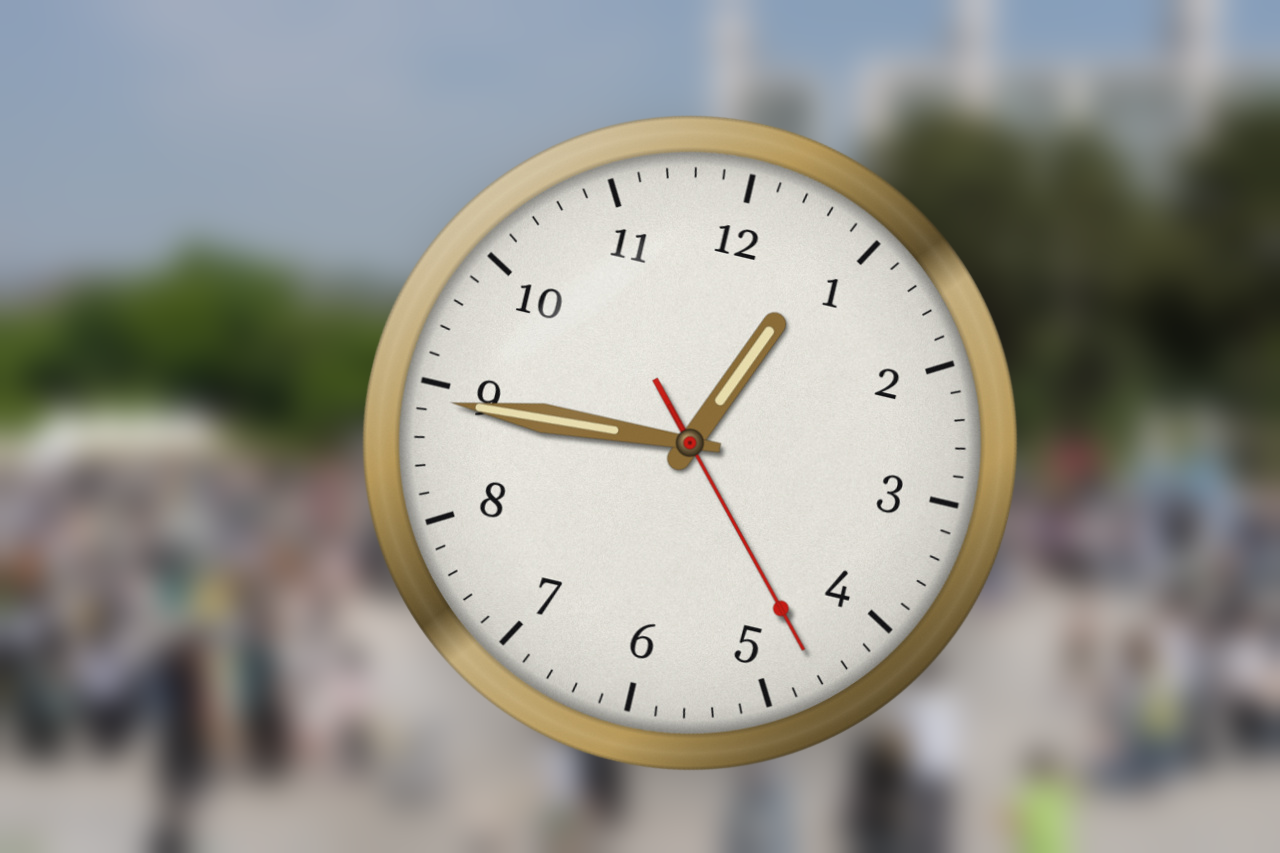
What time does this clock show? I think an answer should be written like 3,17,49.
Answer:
12,44,23
